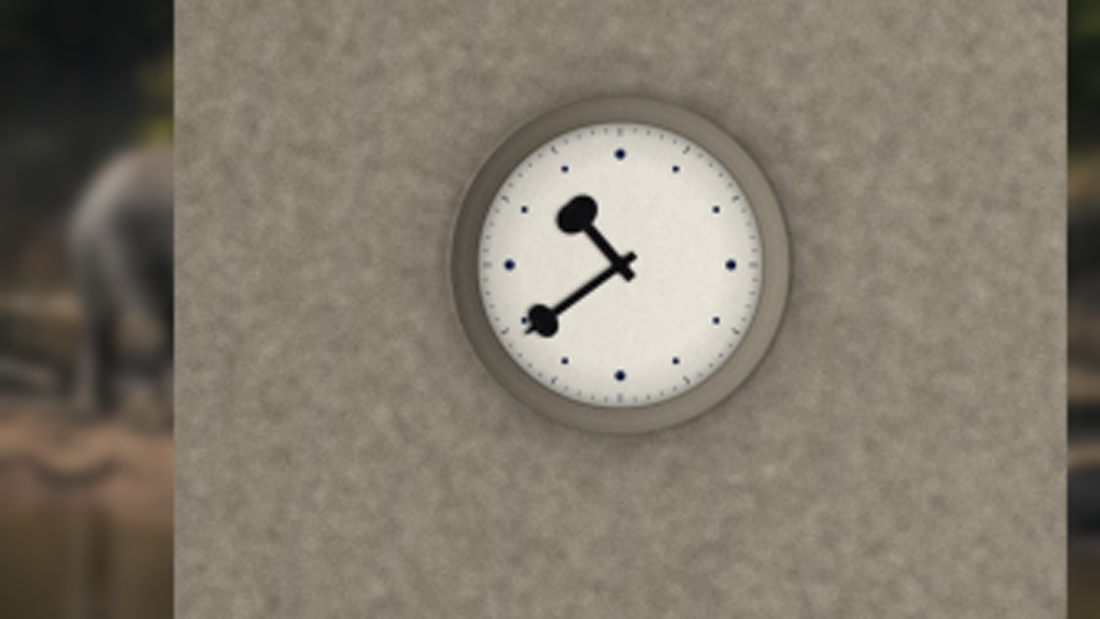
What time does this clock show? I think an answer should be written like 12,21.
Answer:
10,39
